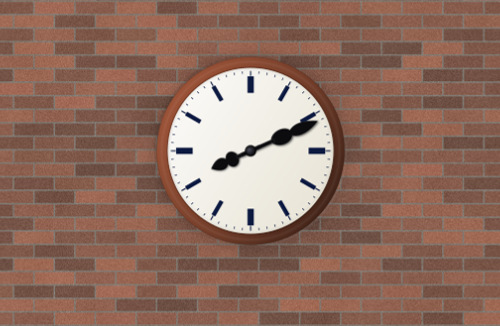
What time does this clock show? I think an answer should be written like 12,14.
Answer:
8,11
